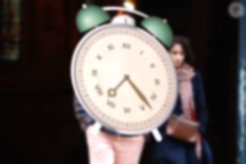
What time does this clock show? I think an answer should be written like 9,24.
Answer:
7,23
